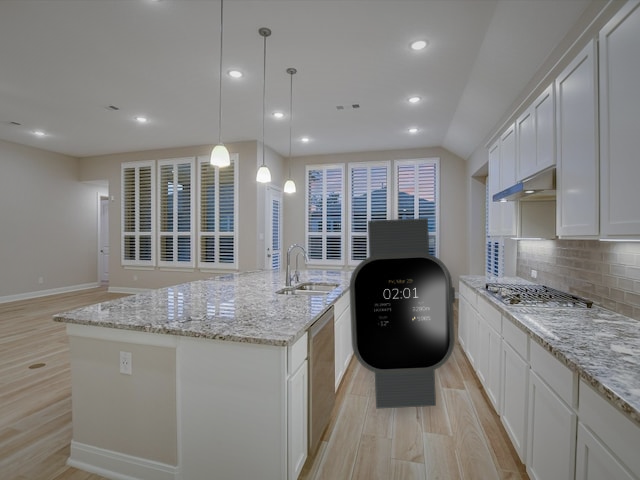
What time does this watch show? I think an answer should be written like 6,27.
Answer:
2,01
